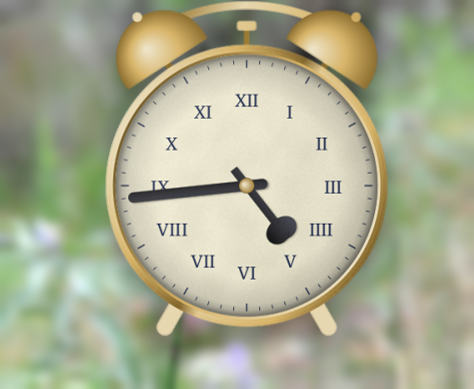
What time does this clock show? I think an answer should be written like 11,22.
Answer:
4,44
